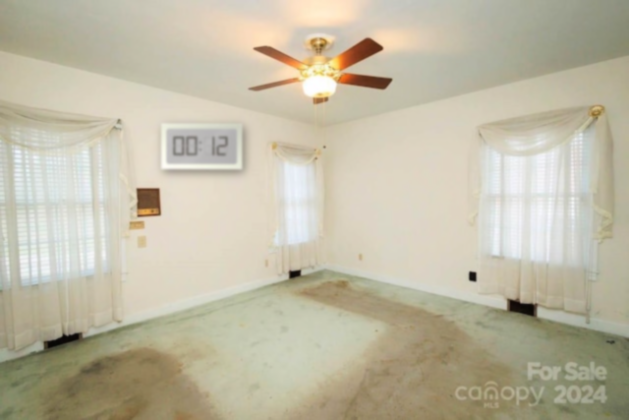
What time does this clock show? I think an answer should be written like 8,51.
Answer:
0,12
